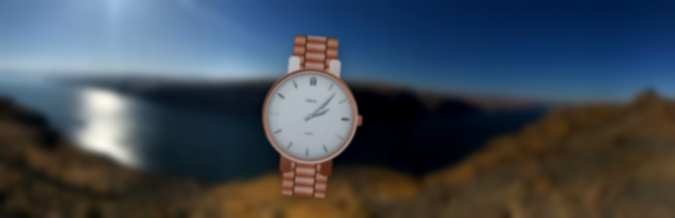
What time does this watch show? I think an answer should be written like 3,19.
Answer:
2,07
